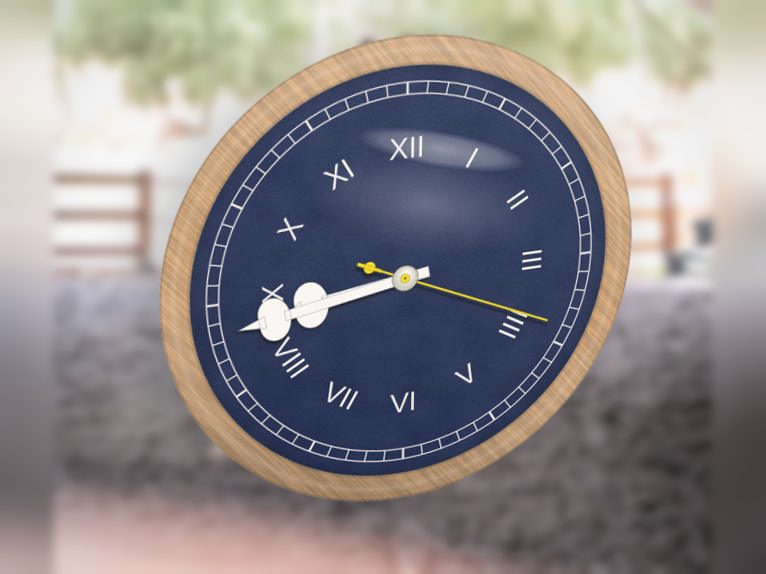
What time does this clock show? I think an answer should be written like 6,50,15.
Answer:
8,43,19
